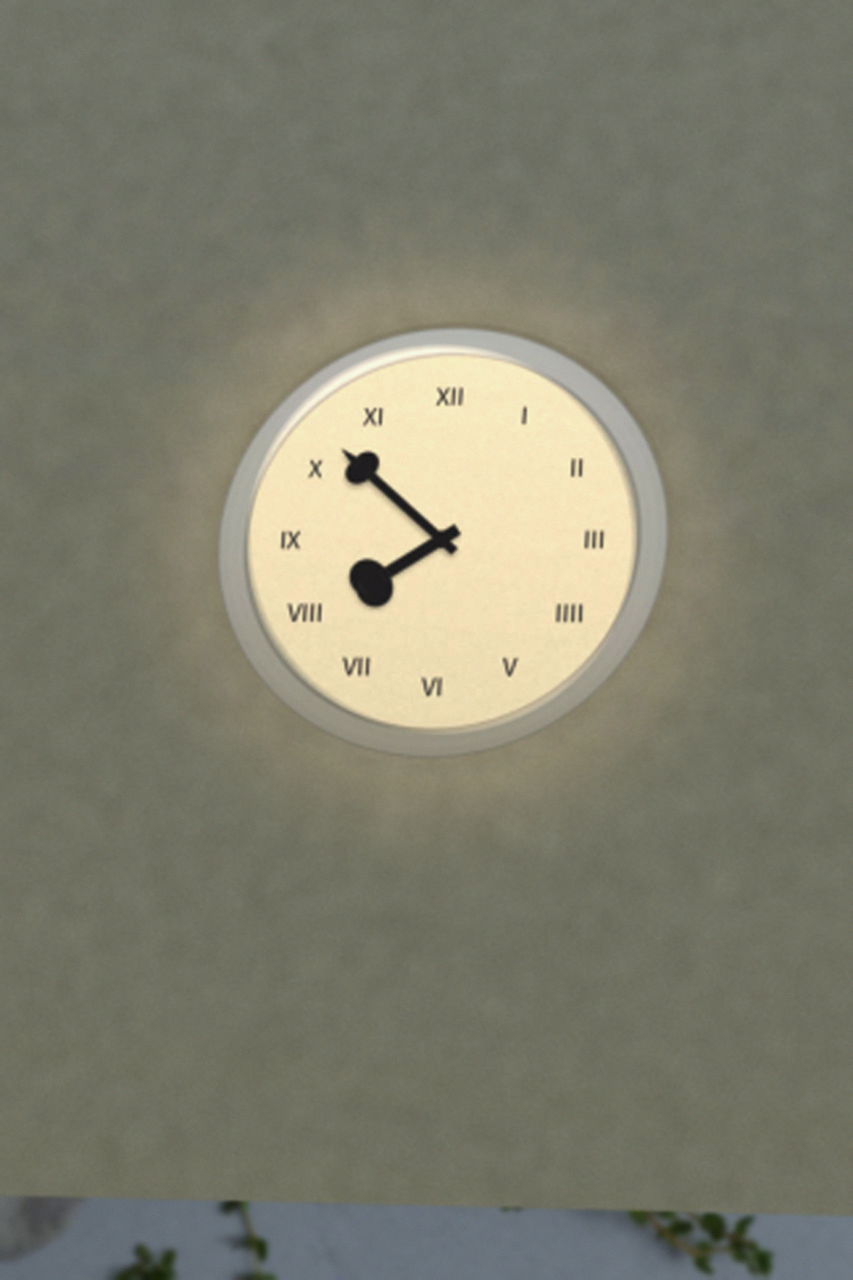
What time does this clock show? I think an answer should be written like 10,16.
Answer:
7,52
